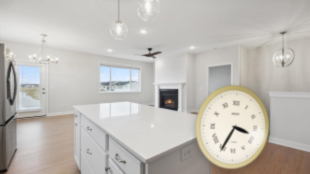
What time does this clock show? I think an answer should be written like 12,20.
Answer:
3,35
